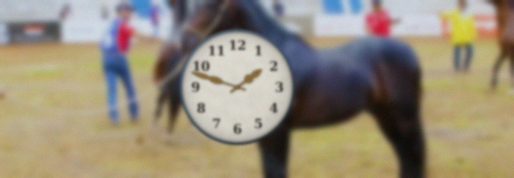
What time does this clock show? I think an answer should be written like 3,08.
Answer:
1,48
